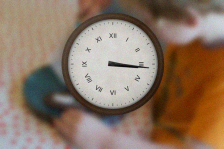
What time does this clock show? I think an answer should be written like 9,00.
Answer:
3,16
